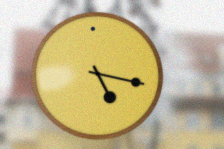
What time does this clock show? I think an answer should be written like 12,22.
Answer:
5,18
